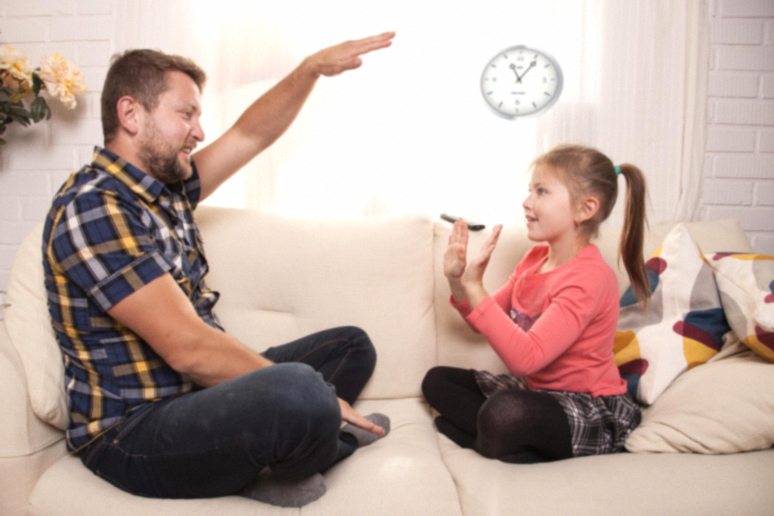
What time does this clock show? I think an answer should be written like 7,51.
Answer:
11,06
